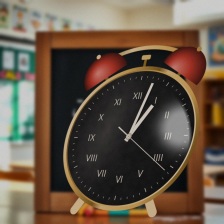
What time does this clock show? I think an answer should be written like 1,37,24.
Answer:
1,02,21
